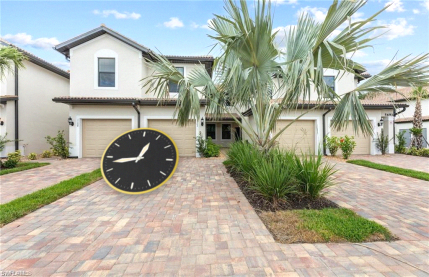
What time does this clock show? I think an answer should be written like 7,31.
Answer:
12,43
